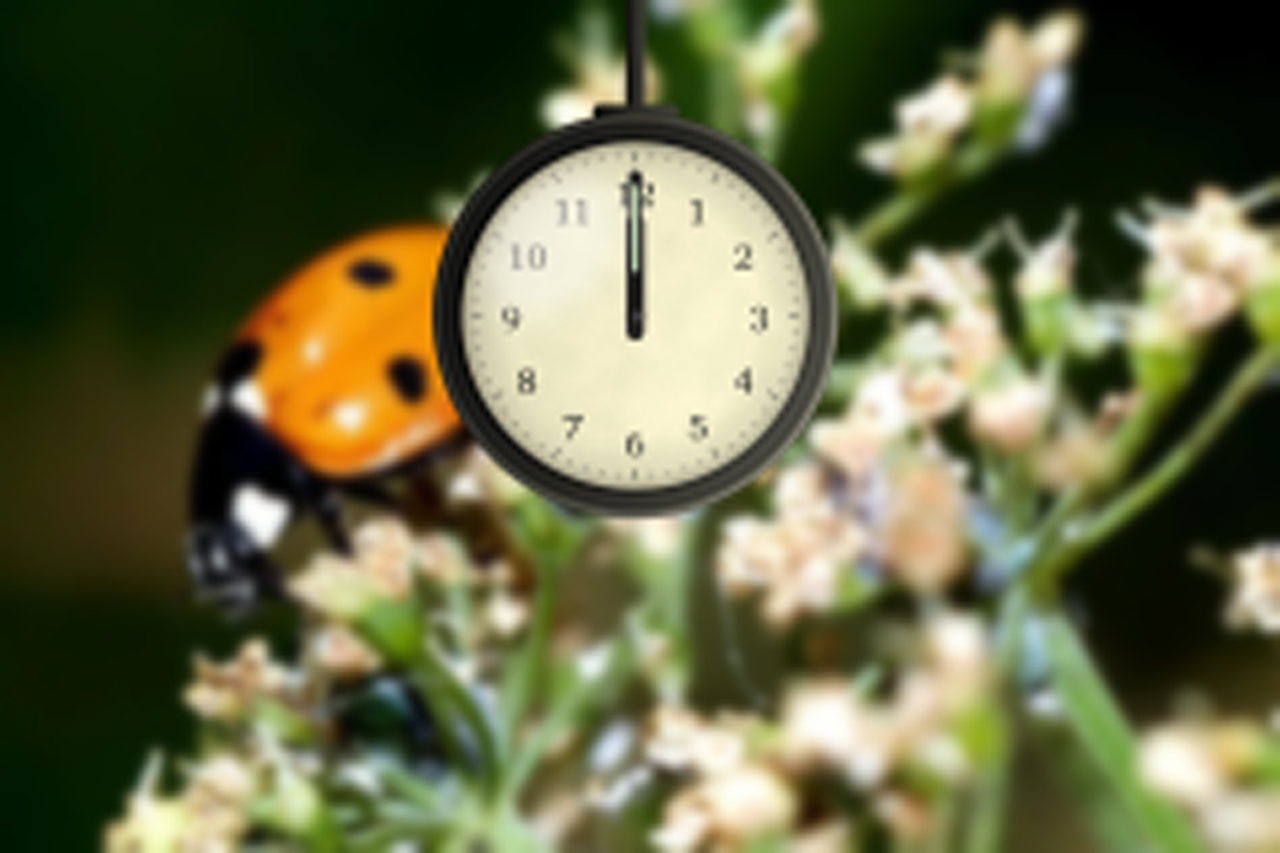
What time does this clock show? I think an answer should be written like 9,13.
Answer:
12,00
